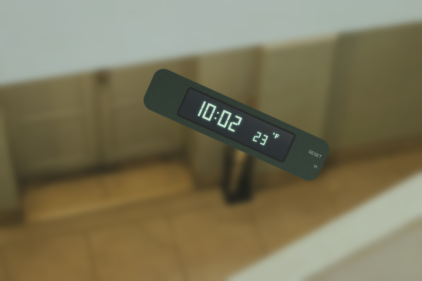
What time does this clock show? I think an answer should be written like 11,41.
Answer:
10,02
